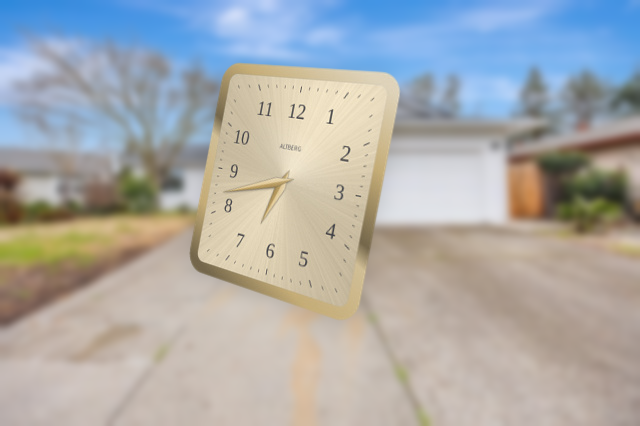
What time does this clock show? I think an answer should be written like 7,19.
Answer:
6,42
